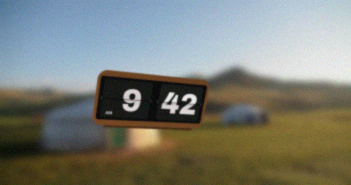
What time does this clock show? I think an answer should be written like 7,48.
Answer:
9,42
